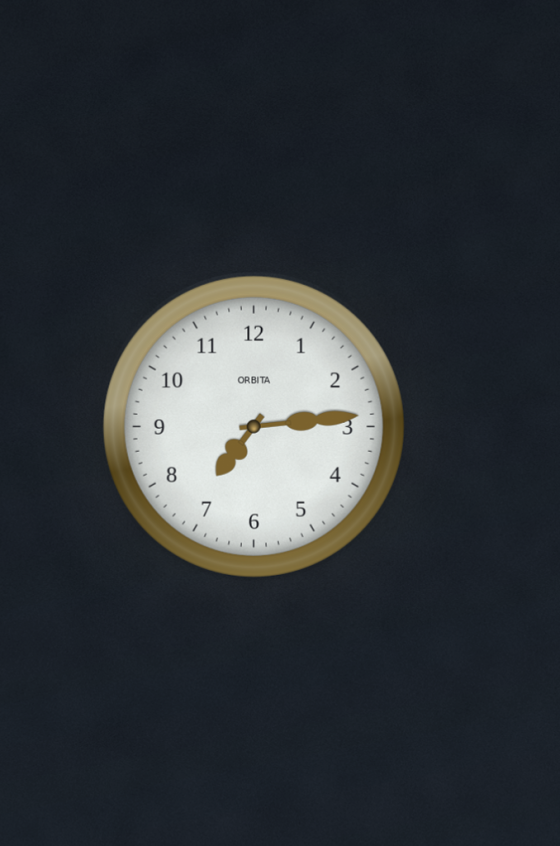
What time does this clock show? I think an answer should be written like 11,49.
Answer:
7,14
